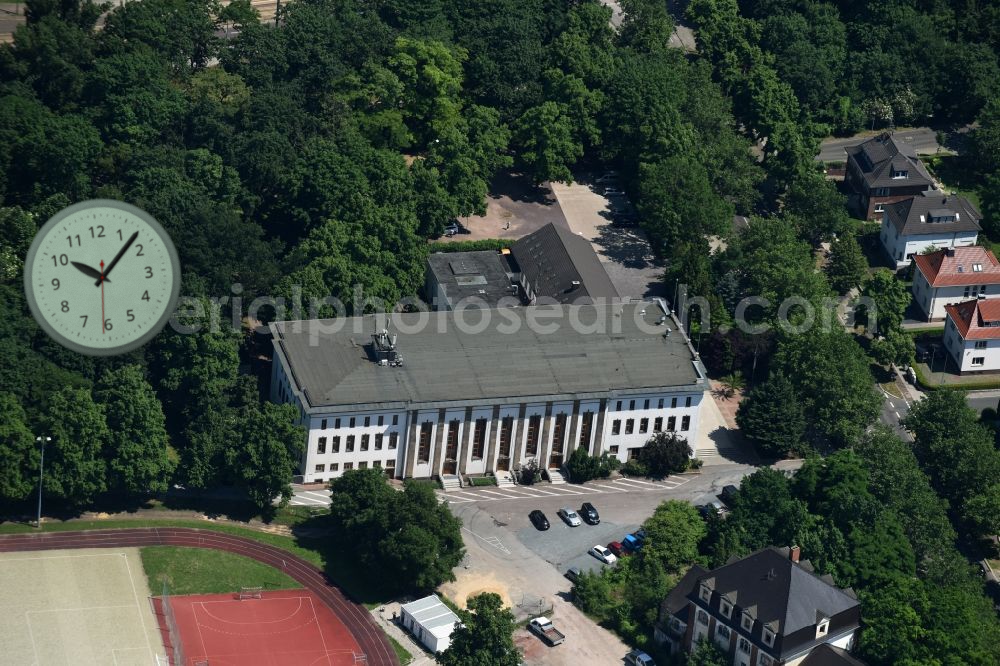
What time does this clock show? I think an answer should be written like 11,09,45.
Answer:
10,07,31
